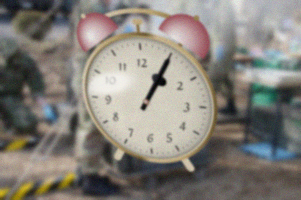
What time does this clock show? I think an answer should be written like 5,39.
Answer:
1,05
